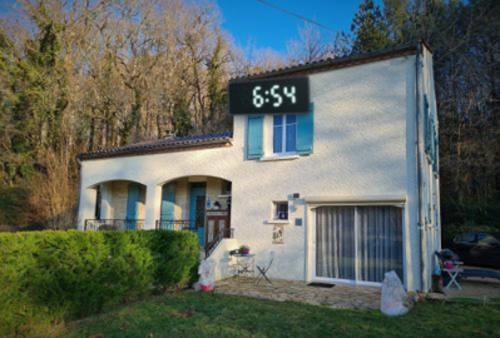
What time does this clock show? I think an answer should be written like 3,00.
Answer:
6,54
